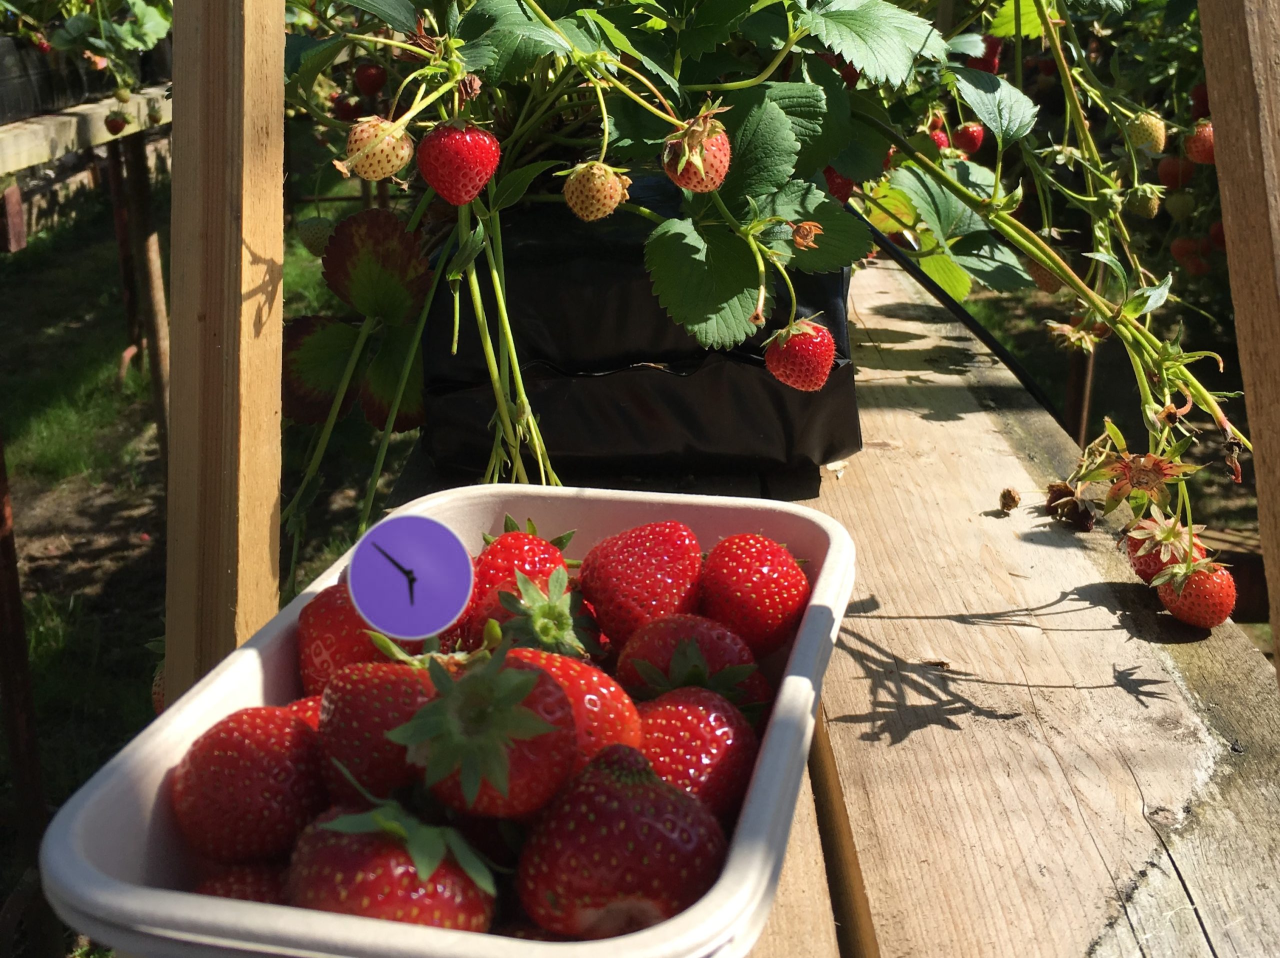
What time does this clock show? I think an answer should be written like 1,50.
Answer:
5,52
